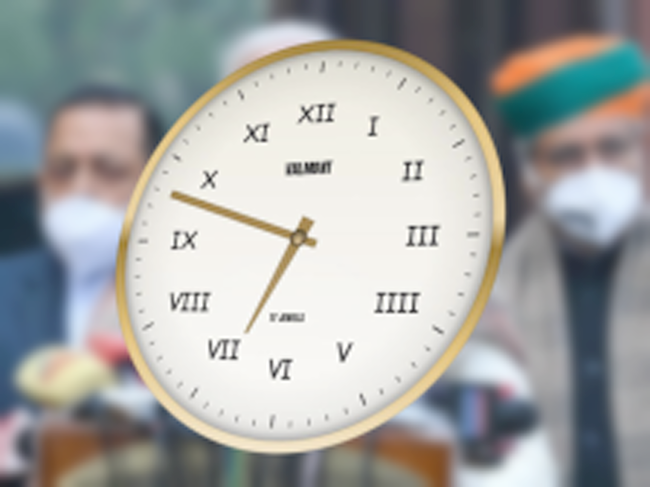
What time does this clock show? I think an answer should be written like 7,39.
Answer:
6,48
